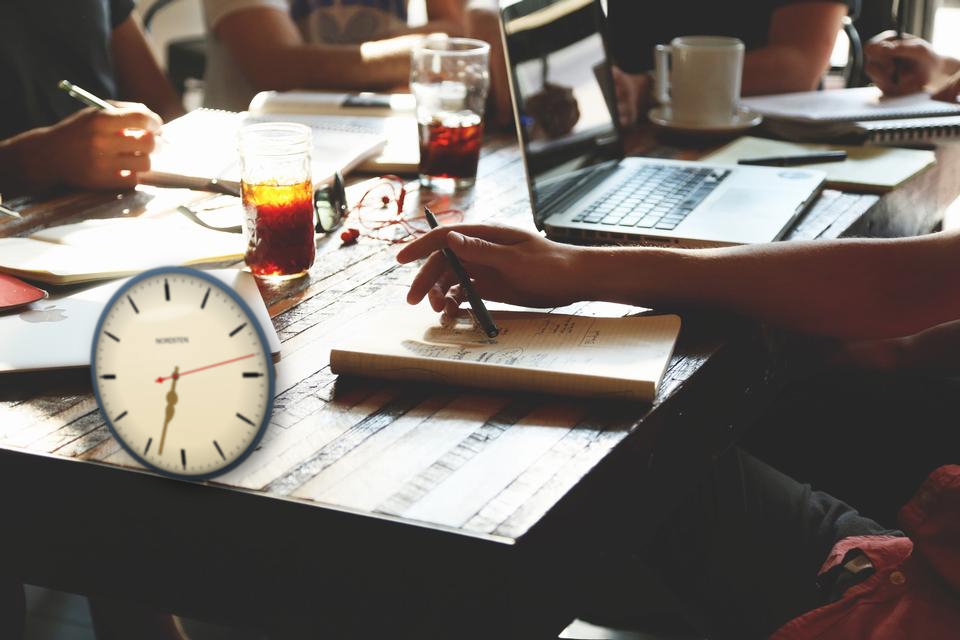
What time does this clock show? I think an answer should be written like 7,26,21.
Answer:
6,33,13
